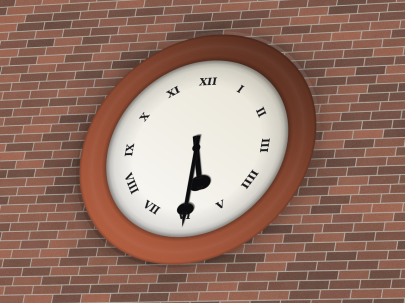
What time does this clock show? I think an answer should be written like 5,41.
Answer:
5,30
